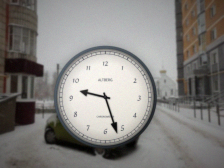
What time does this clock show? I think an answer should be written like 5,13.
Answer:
9,27
